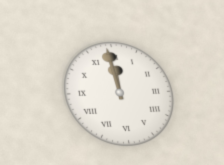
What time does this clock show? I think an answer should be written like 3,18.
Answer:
11,59
